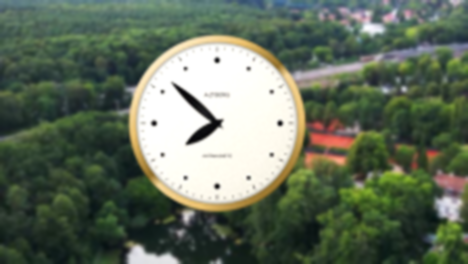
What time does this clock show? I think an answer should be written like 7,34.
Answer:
7,52
